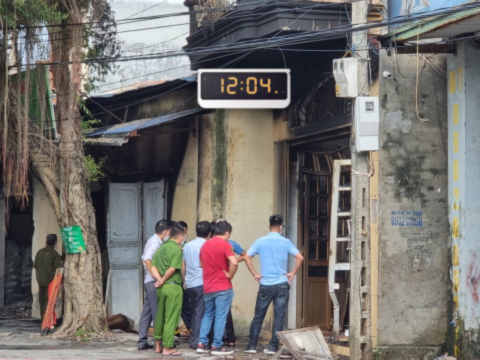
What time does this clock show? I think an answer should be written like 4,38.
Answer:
12,04
